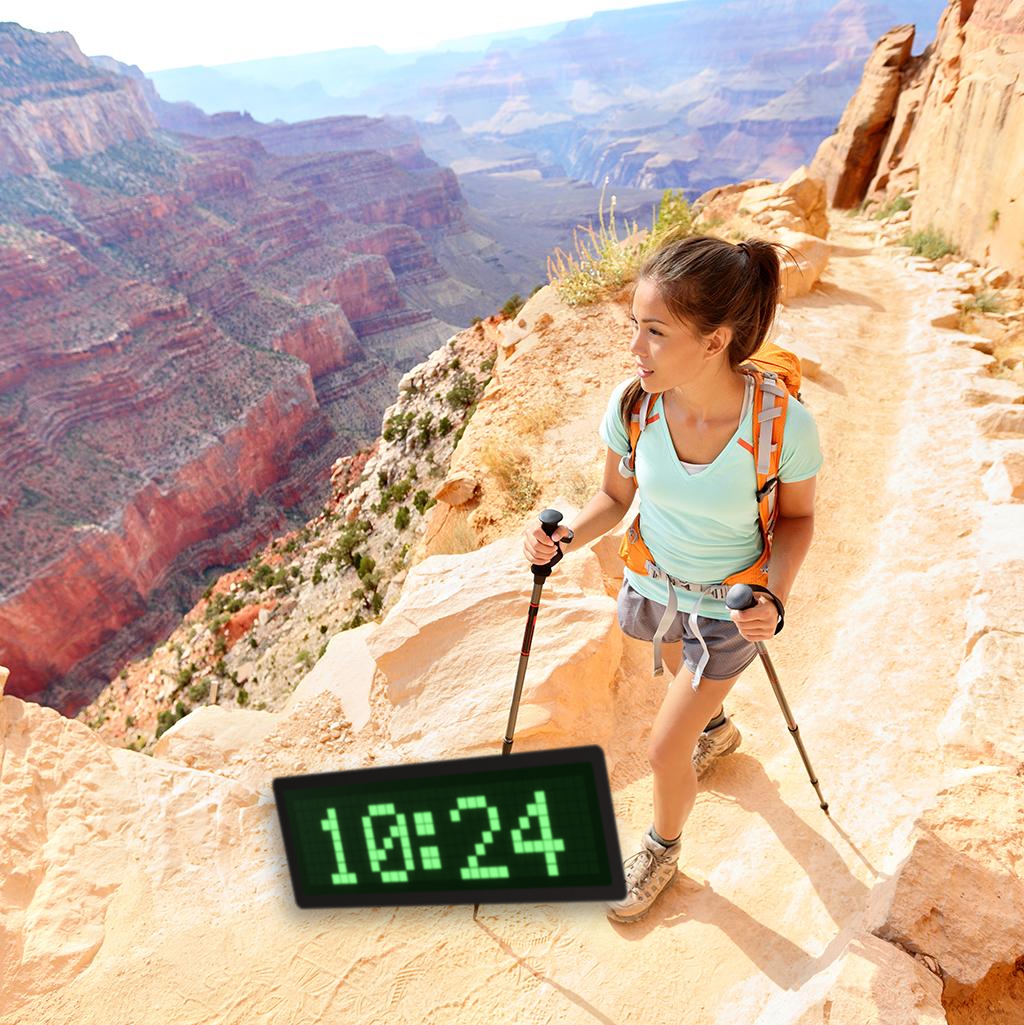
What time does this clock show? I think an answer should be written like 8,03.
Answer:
10,24
